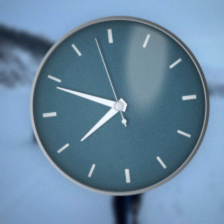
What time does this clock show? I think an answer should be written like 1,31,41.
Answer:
7,48,58
